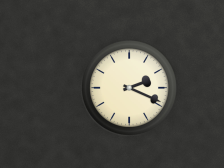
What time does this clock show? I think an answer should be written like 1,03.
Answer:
2,19
